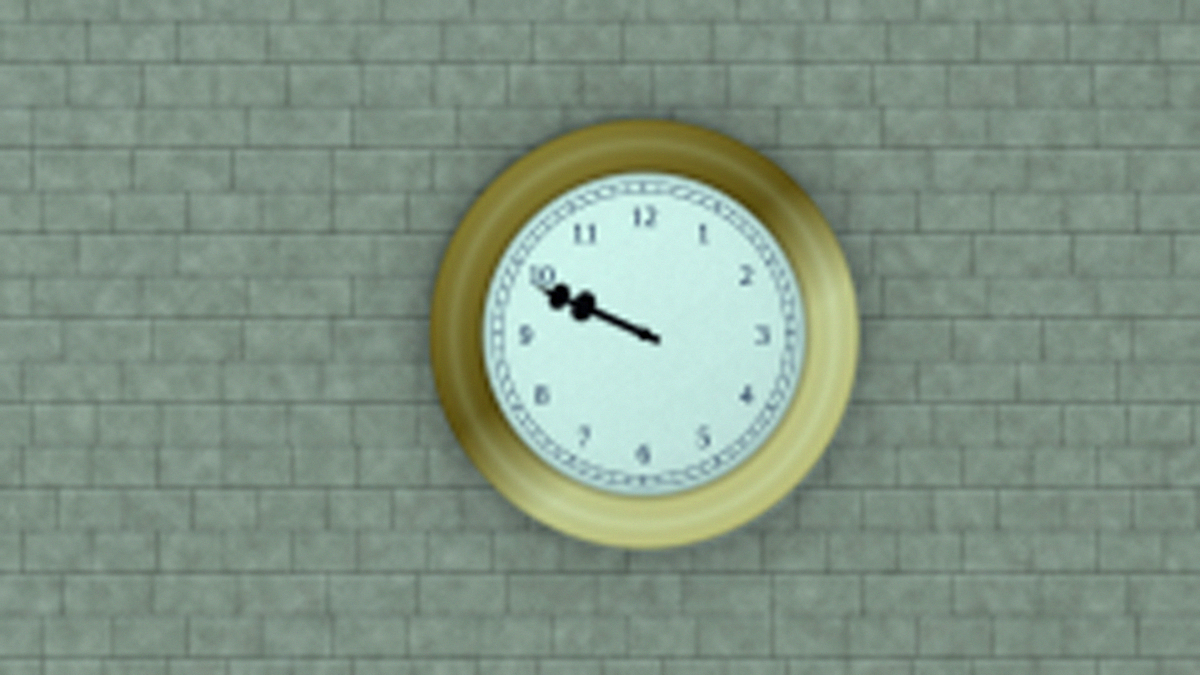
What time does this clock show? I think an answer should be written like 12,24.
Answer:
9,49
